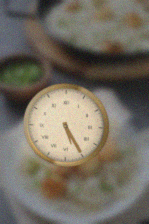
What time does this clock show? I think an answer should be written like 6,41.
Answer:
5,25
